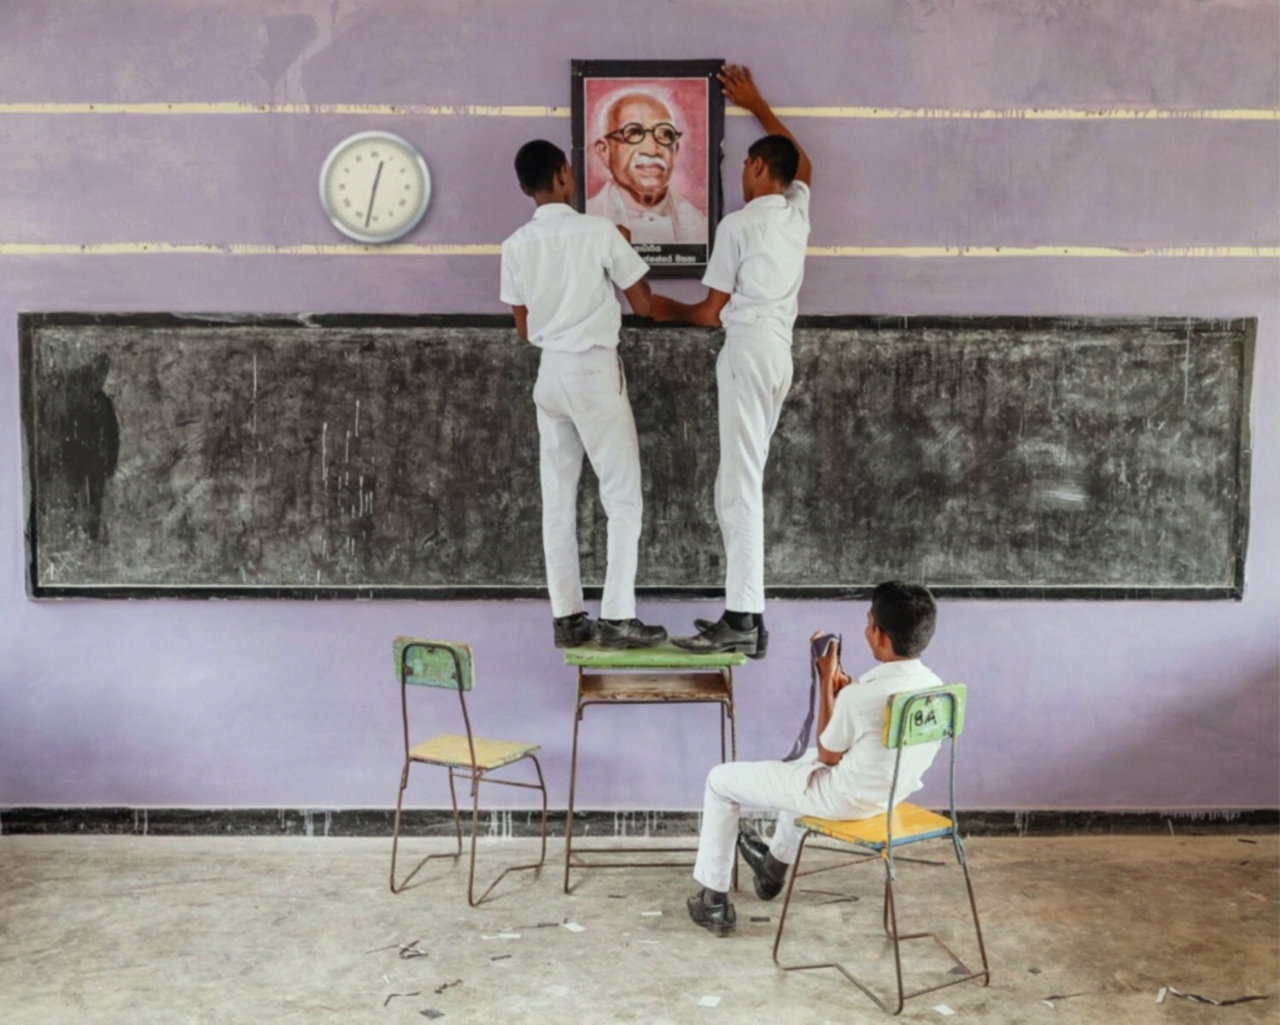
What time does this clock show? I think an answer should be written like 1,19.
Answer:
12,32
